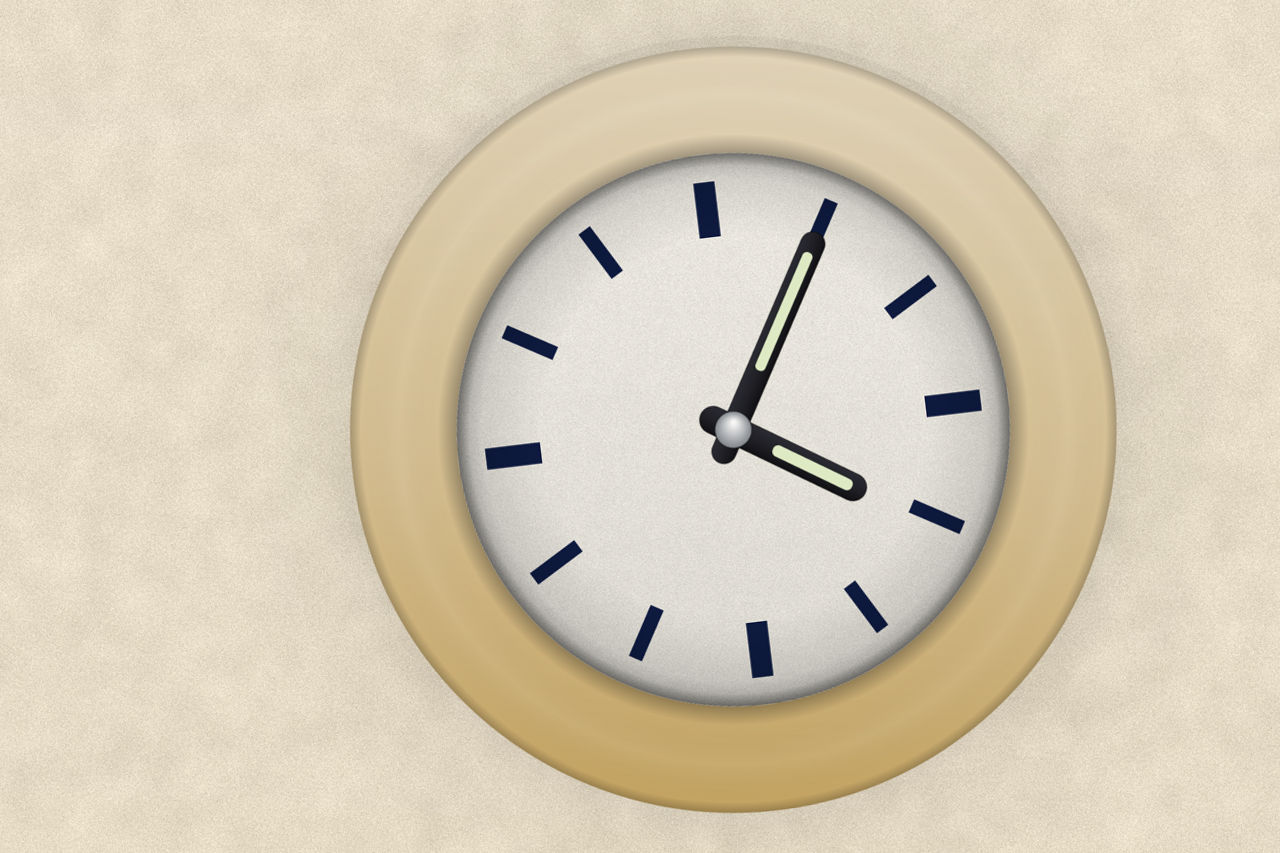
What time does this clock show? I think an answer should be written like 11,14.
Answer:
4,05
